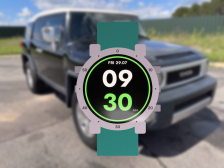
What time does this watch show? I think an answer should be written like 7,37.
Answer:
9,30
